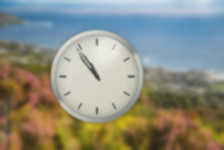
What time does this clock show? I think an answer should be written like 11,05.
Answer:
10,54
